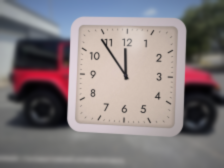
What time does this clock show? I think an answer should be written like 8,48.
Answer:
11,54
